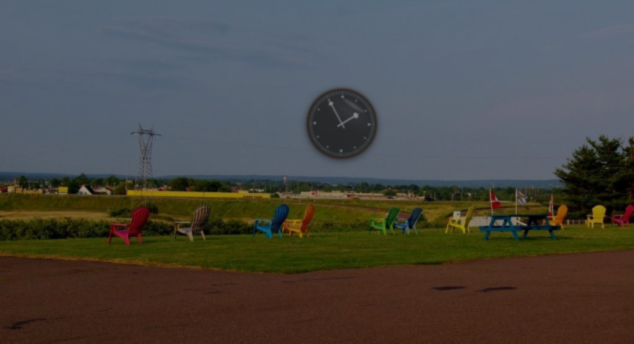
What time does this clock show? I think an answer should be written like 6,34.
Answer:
1,55
